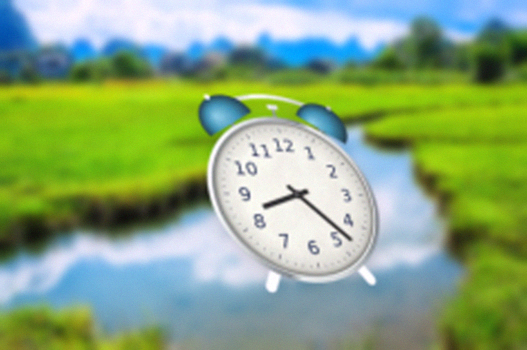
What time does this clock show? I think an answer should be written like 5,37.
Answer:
8,23
